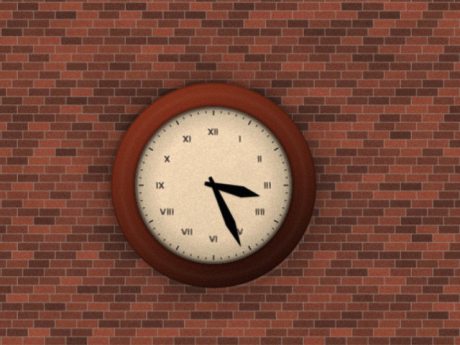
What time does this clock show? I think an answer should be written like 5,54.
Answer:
3,26
